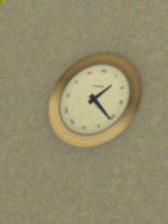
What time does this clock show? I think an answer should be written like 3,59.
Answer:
1,21
